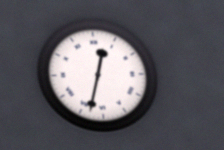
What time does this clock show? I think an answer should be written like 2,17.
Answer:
12,33
